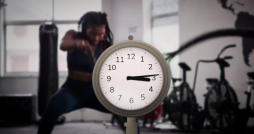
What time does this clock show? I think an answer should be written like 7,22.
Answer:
3,14
